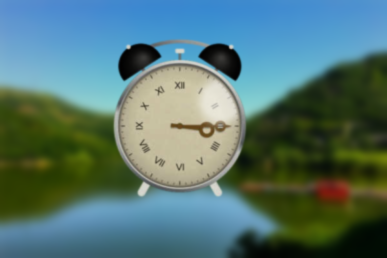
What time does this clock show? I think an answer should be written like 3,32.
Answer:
3,15
